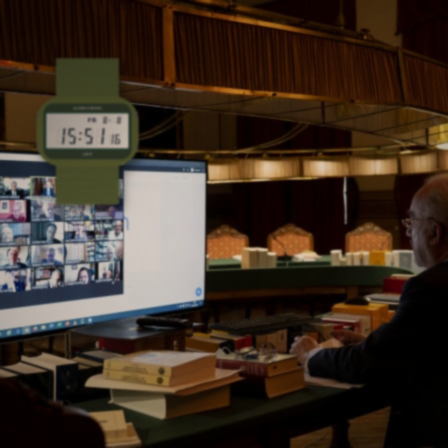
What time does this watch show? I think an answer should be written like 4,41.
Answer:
15,51
